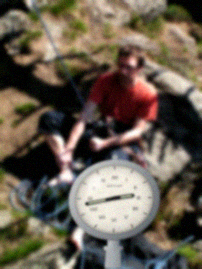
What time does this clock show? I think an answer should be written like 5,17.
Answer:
2,43
